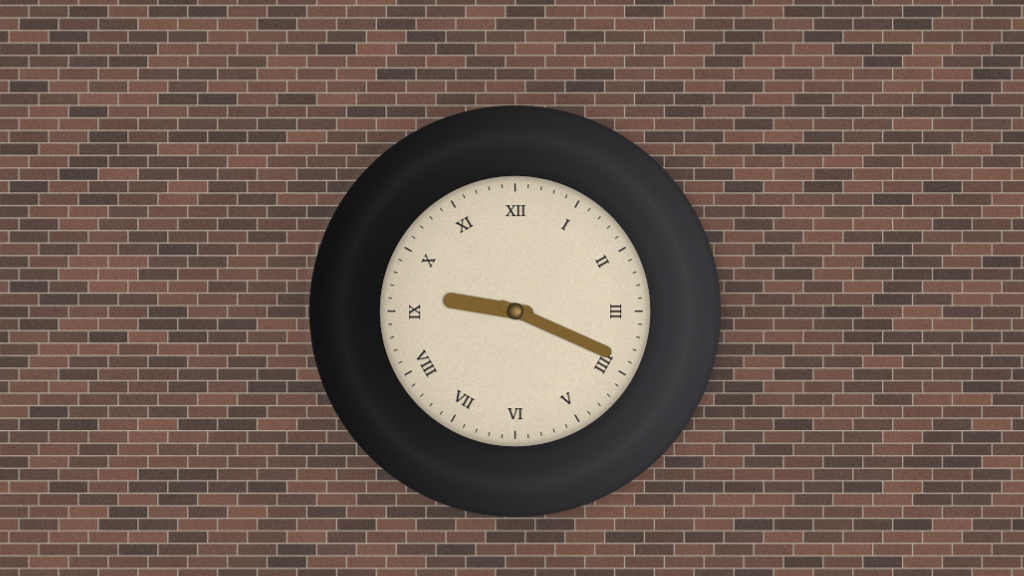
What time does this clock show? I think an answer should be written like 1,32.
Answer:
9,19
